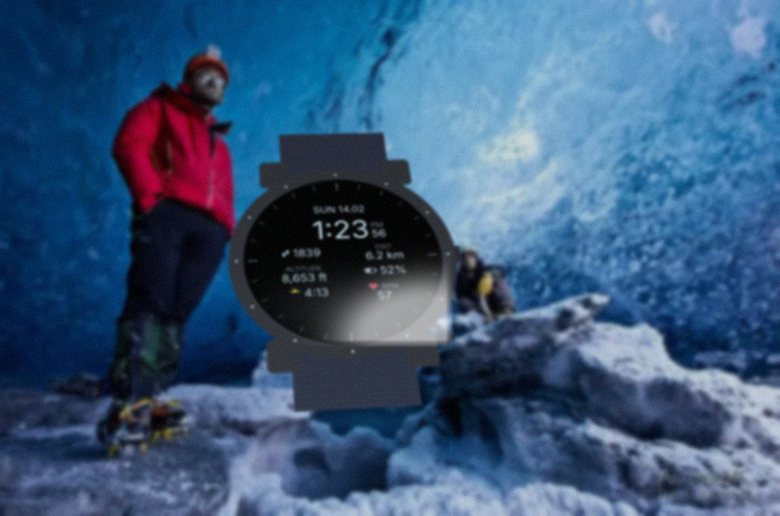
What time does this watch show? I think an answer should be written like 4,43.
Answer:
1,23
